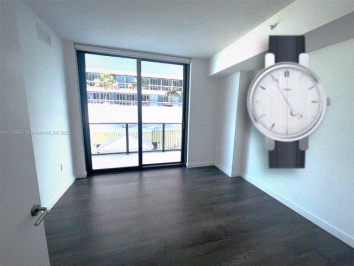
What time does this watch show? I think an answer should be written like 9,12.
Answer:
4,55
